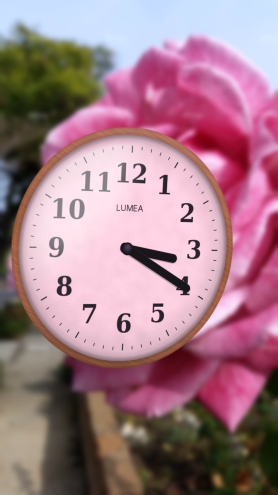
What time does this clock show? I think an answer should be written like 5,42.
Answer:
3,20
